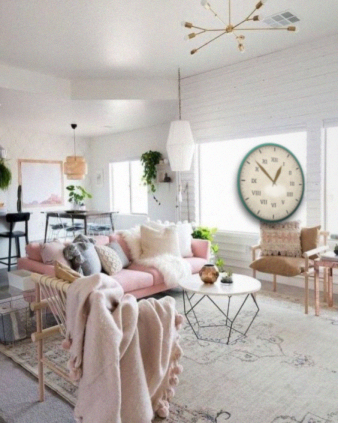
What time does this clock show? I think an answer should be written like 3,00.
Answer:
12,52
